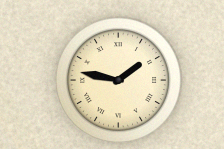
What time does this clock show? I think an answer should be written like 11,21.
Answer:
1,47
